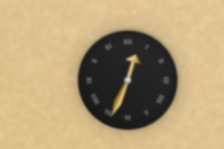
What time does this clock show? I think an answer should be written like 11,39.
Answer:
12,34
